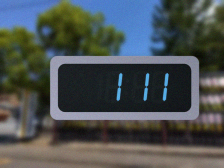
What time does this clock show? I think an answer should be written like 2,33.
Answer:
1,11
